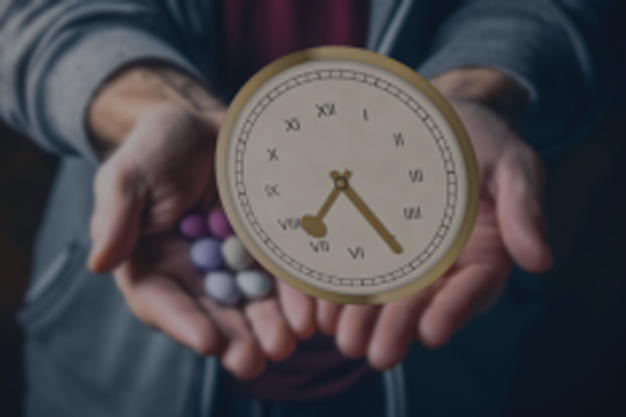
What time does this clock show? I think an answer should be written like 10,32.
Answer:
7,25
